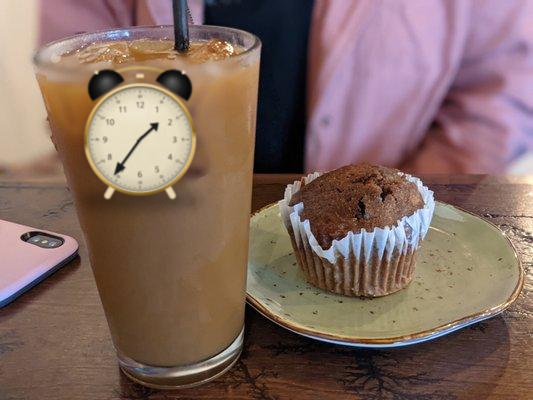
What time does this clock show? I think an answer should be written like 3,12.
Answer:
1,36
